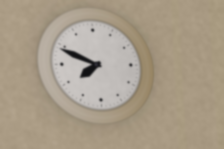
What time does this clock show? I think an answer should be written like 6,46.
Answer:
7,49
